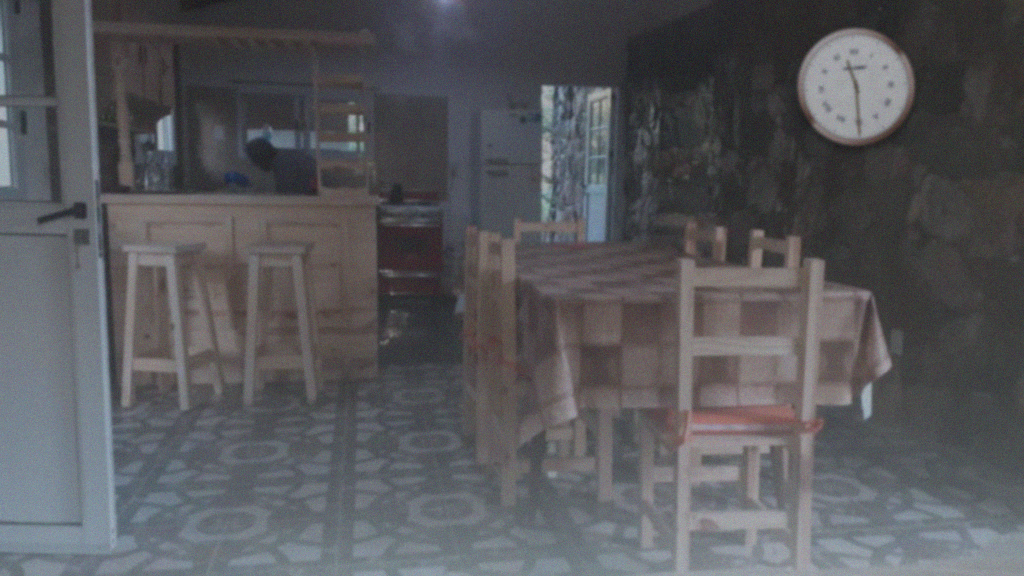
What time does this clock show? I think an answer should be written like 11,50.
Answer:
11,30
